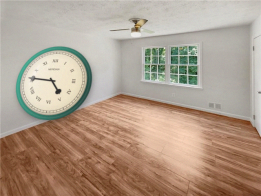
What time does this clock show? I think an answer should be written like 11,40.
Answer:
4,46
